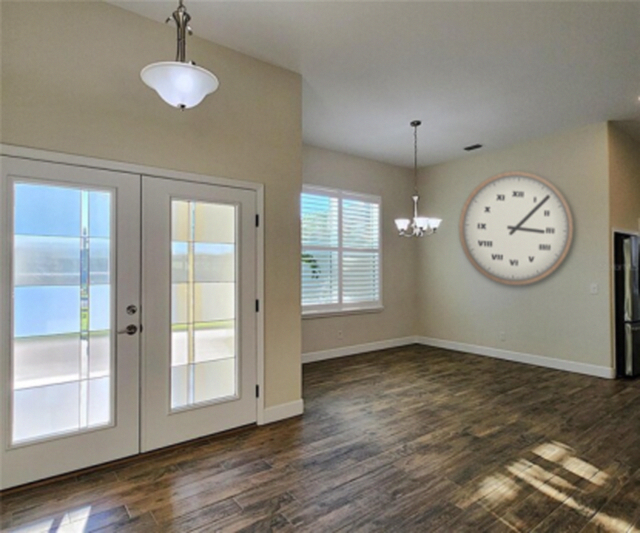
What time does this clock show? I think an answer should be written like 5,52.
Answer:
3,07
